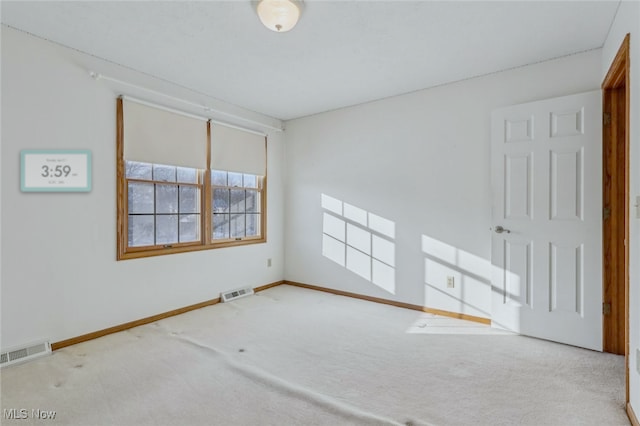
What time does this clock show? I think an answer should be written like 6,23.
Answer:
3,59
